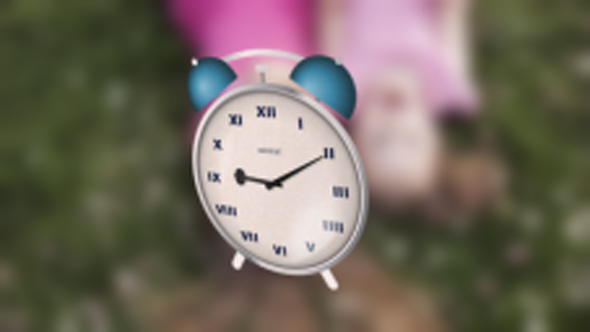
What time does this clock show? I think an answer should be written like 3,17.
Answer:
9,10
